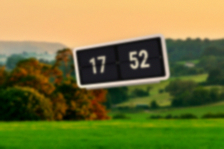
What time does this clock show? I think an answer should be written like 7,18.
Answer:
17,52
